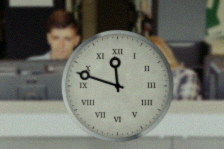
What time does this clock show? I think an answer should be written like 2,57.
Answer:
11,48
